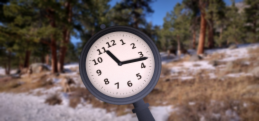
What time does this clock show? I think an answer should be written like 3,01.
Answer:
11,17
